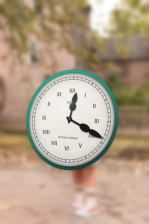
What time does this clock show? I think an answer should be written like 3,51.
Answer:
12,19
